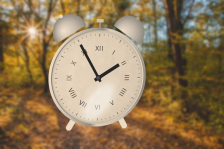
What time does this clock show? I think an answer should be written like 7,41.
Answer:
1,55
